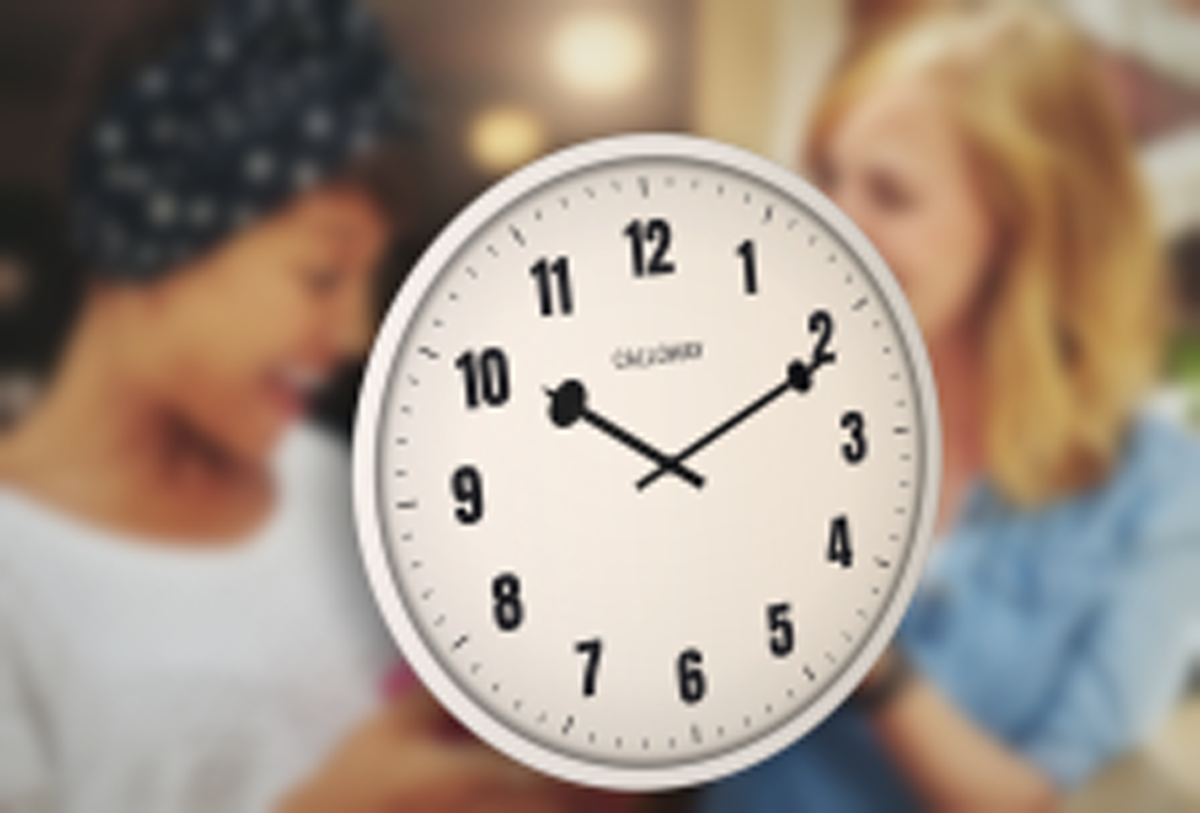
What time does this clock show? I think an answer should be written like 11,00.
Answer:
10,11
